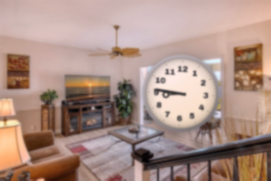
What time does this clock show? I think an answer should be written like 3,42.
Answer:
8,46
